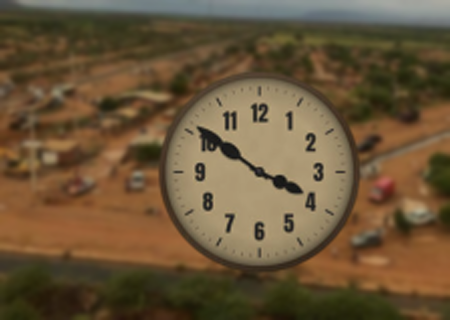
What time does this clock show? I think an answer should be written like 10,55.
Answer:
3,51
